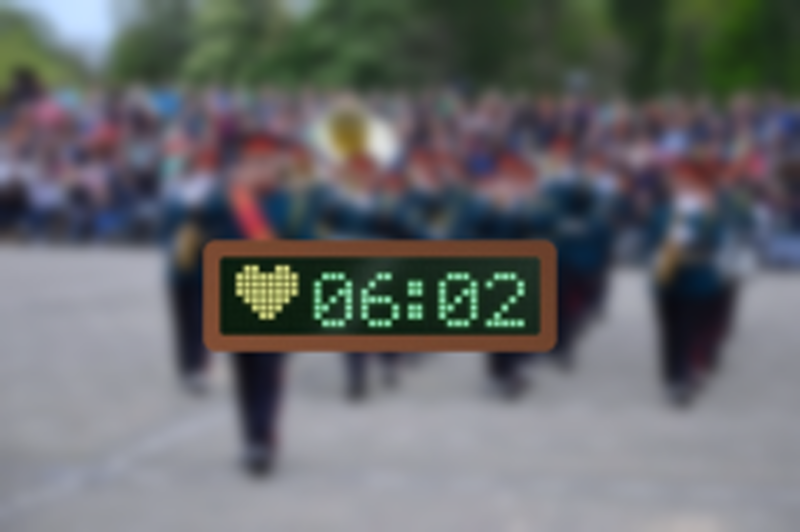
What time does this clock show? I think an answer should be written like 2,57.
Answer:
6,02
